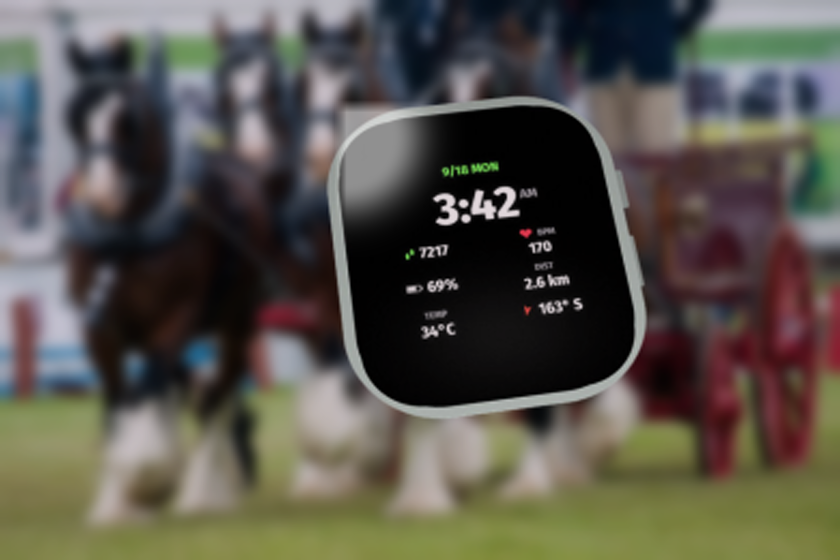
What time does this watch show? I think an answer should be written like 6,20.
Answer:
3,42
